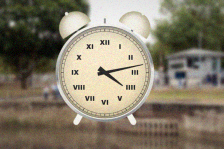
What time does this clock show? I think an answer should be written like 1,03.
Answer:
4,13
